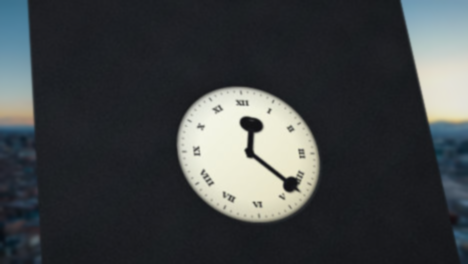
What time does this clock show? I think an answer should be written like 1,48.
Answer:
12,22
